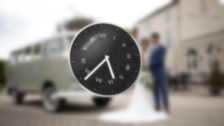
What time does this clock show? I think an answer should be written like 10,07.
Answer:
5,39
